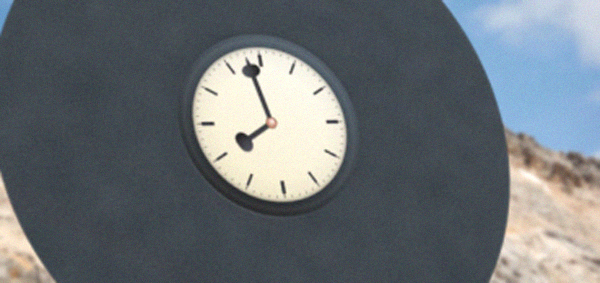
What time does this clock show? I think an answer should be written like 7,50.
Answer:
7,58
